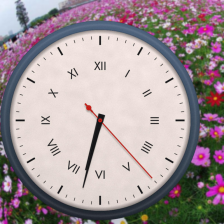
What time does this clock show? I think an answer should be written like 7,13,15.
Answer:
6,32,23
